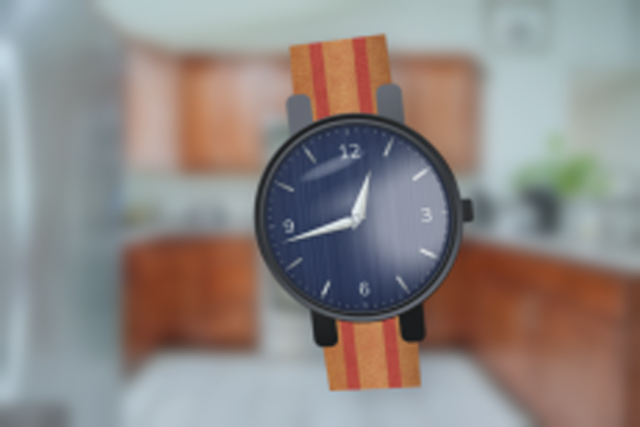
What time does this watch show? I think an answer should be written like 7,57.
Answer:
12,43
